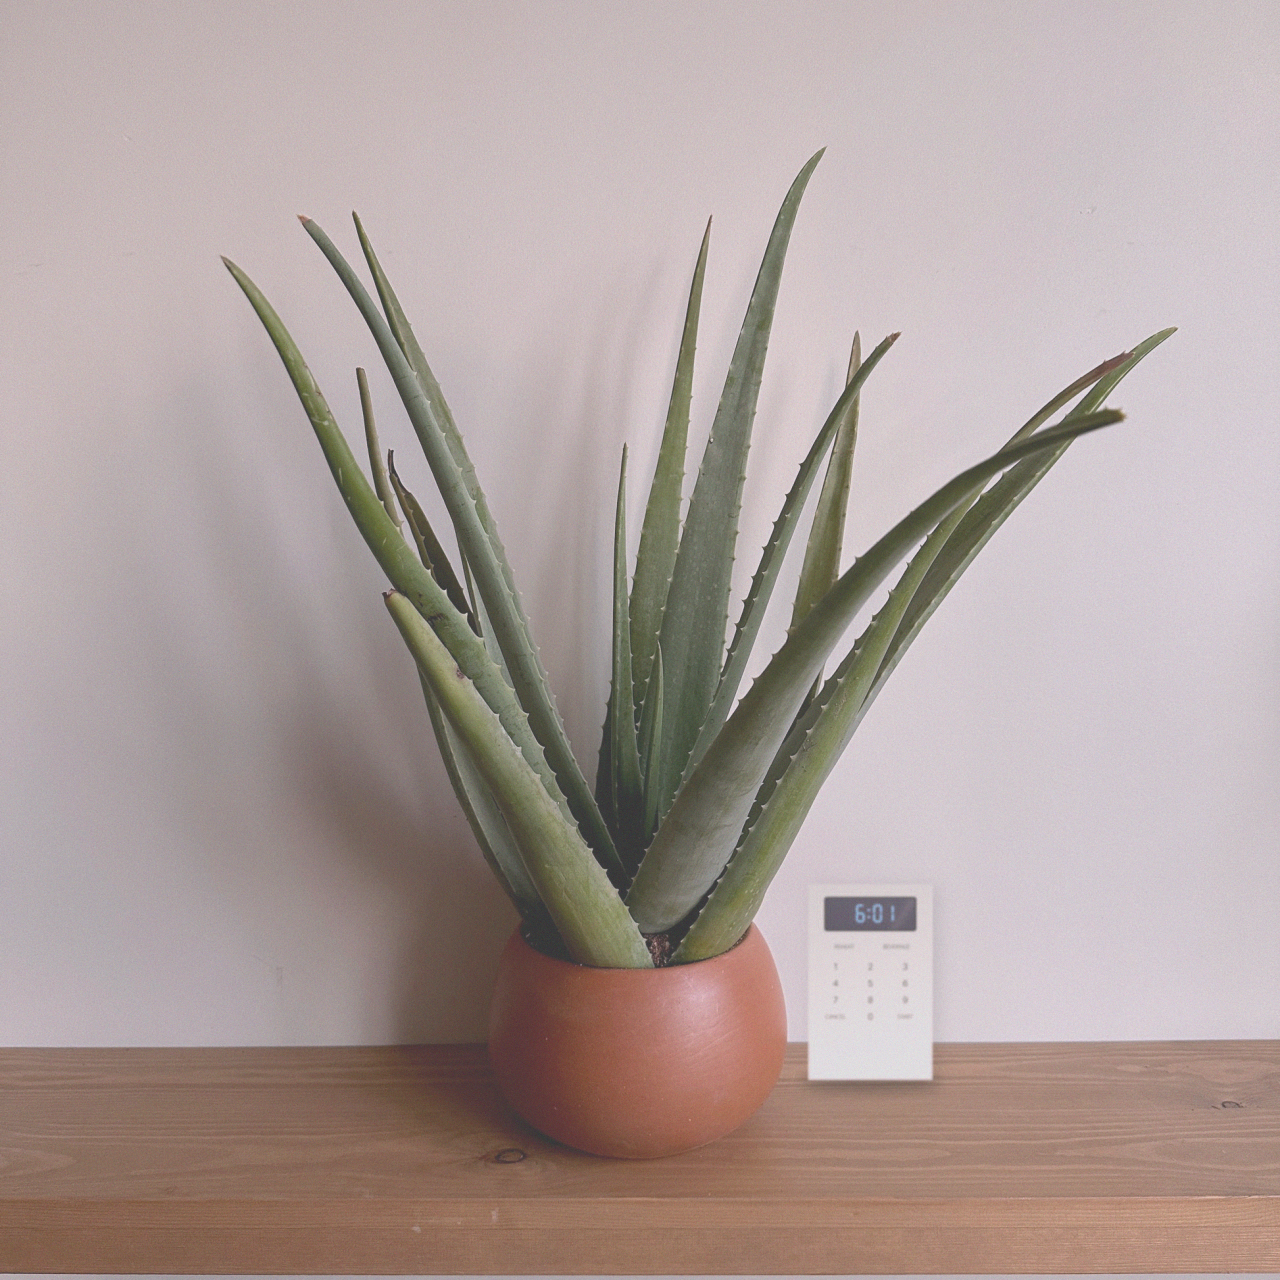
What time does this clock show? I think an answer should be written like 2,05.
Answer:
6,01
